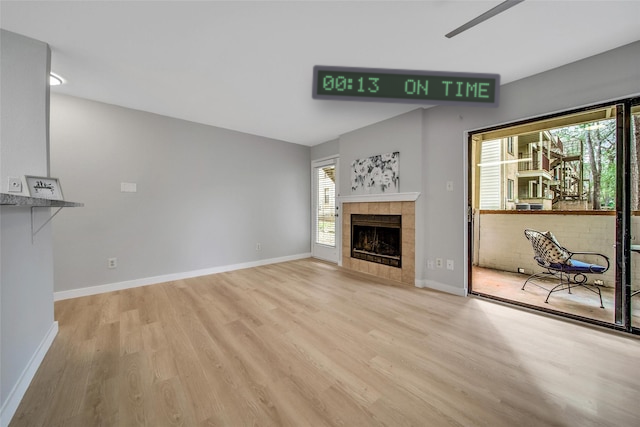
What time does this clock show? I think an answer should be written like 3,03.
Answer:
0,13
